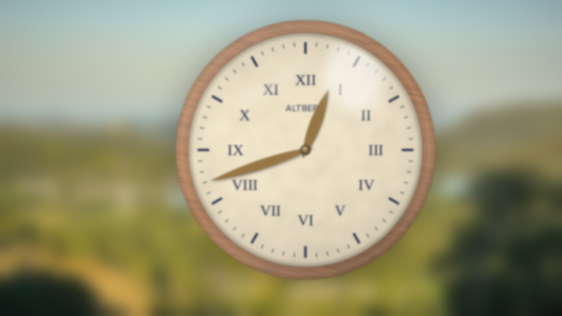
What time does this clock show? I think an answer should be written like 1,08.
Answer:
12,42
